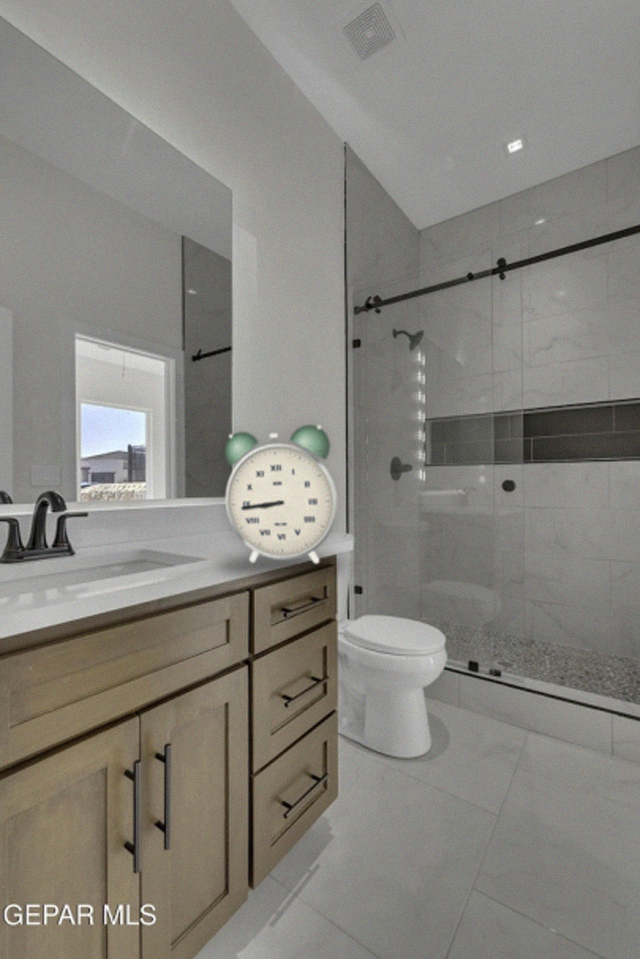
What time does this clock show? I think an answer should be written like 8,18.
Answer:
8,44
